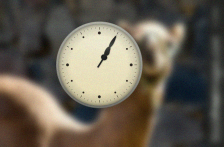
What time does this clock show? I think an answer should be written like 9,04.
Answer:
1,05
